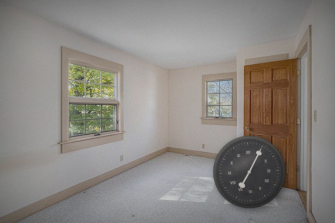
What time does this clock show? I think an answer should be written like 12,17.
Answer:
7,05
